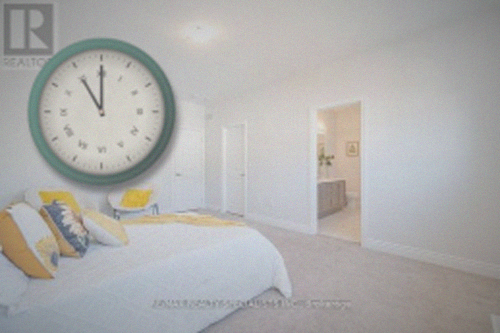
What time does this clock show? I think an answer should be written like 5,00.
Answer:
11,00
